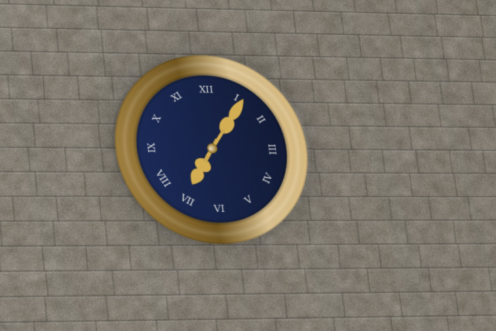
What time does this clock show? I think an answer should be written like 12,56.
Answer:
7,06
